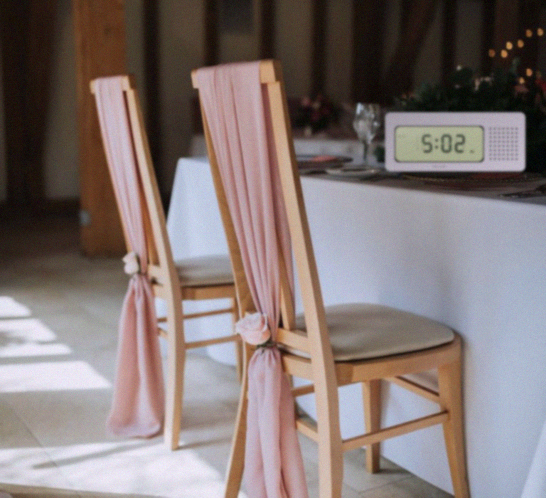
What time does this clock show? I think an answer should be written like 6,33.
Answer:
5,02
